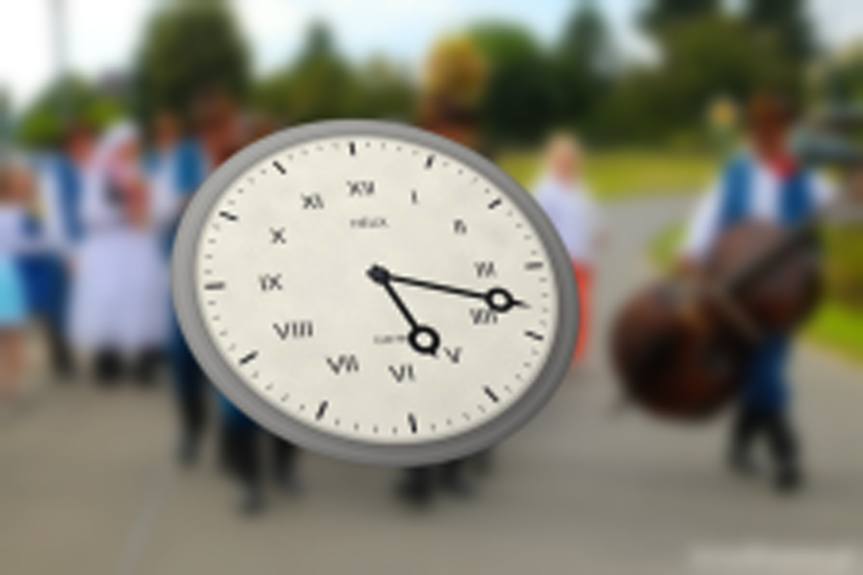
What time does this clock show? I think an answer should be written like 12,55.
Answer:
5,18
